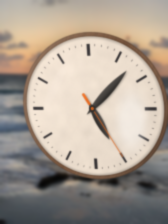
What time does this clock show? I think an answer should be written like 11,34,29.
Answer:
5,07,25
